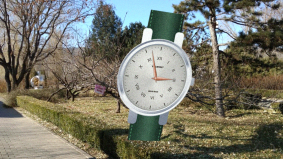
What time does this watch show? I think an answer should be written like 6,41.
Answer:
2,57
